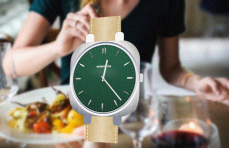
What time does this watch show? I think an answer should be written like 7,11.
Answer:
12,23
